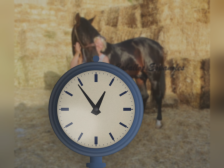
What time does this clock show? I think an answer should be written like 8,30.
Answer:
12,54
